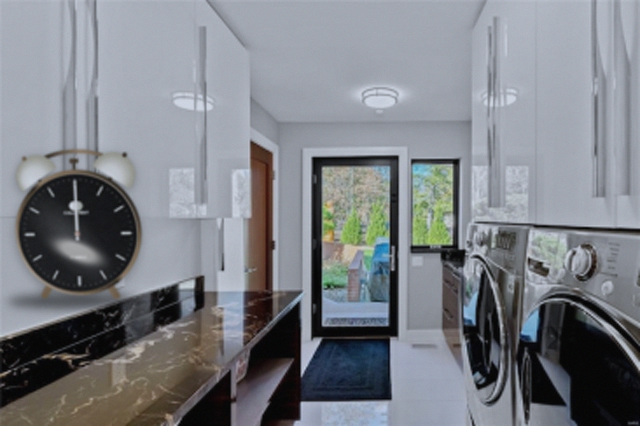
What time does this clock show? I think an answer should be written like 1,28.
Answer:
12,00
